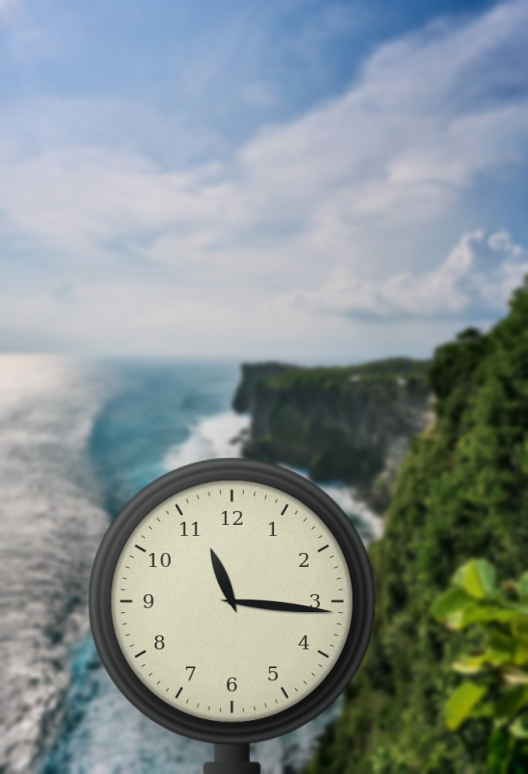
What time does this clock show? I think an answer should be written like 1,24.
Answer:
11,16
